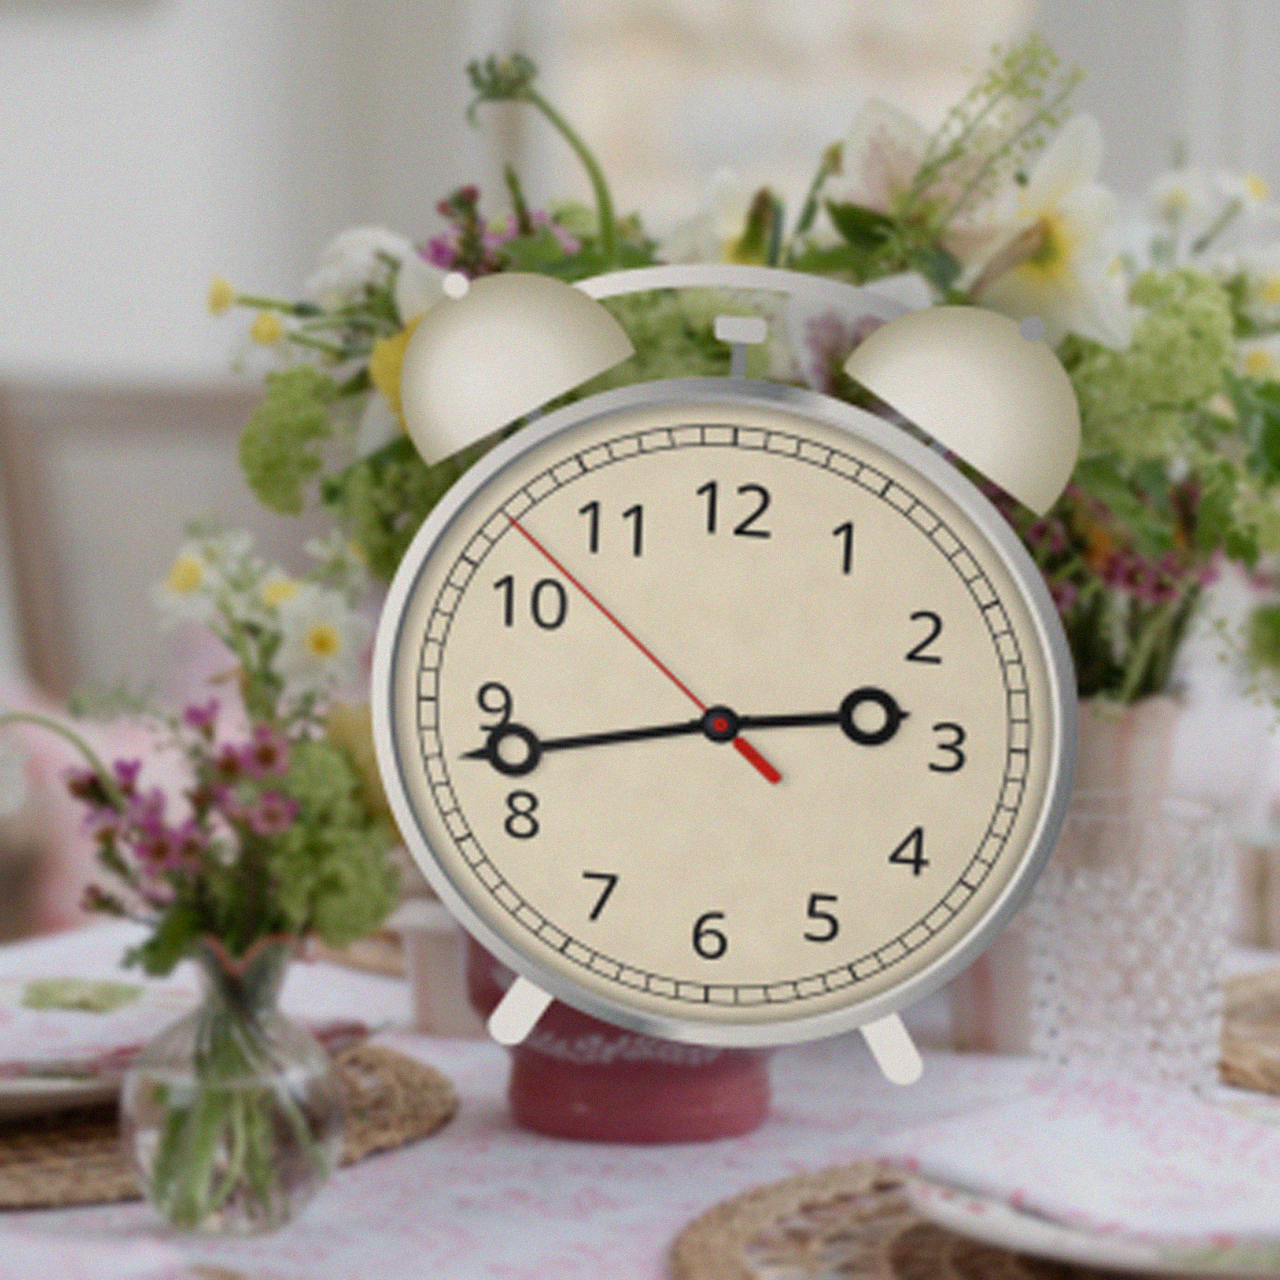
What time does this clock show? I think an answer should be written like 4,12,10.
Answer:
2,42,52
